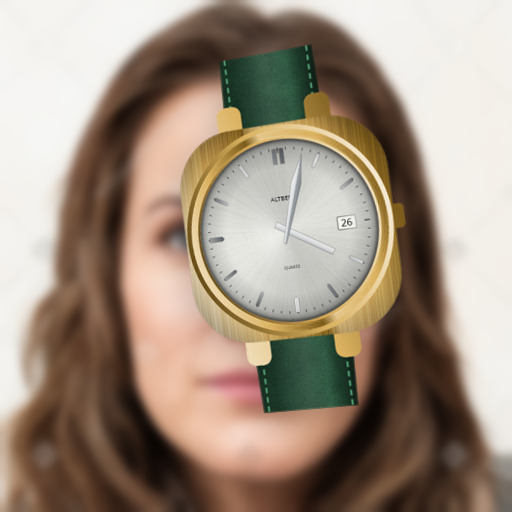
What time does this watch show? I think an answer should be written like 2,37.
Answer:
4,03
